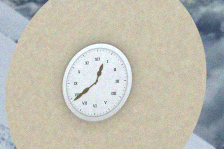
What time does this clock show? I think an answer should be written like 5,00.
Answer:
12,39
